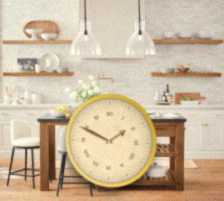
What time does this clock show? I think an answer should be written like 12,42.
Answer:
1,49
